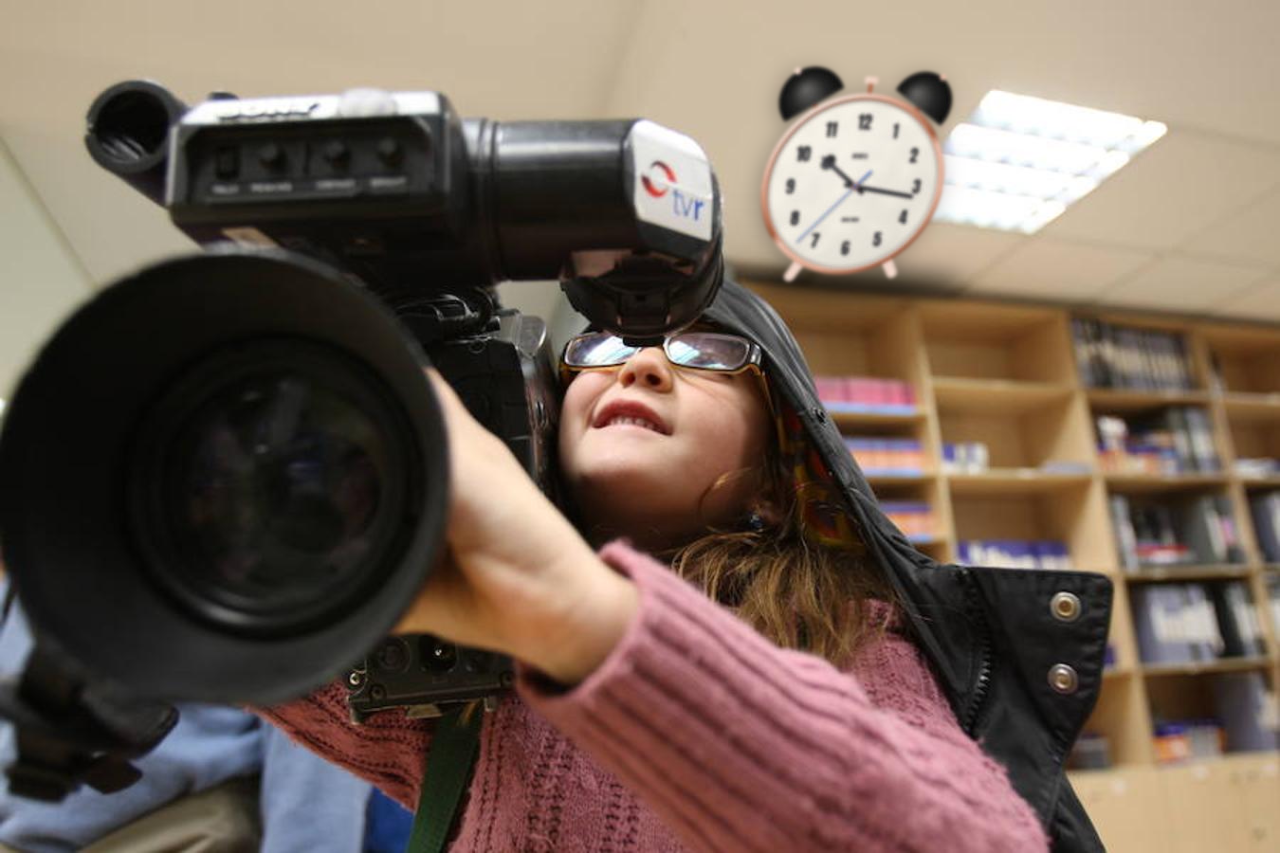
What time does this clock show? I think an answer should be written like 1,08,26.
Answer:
10,16,37
